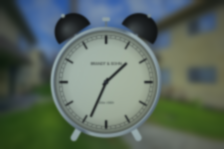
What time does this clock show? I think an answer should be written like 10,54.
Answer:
1,34
